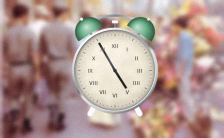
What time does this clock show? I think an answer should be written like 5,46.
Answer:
4,55
